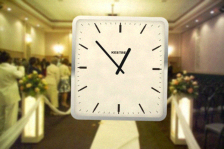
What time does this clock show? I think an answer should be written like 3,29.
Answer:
12,53
